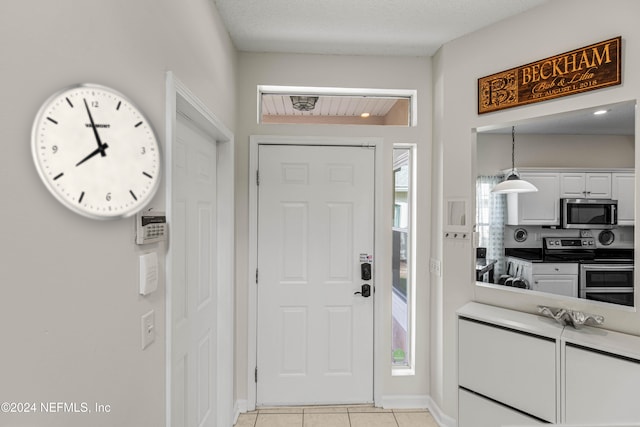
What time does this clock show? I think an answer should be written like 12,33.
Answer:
7,58
